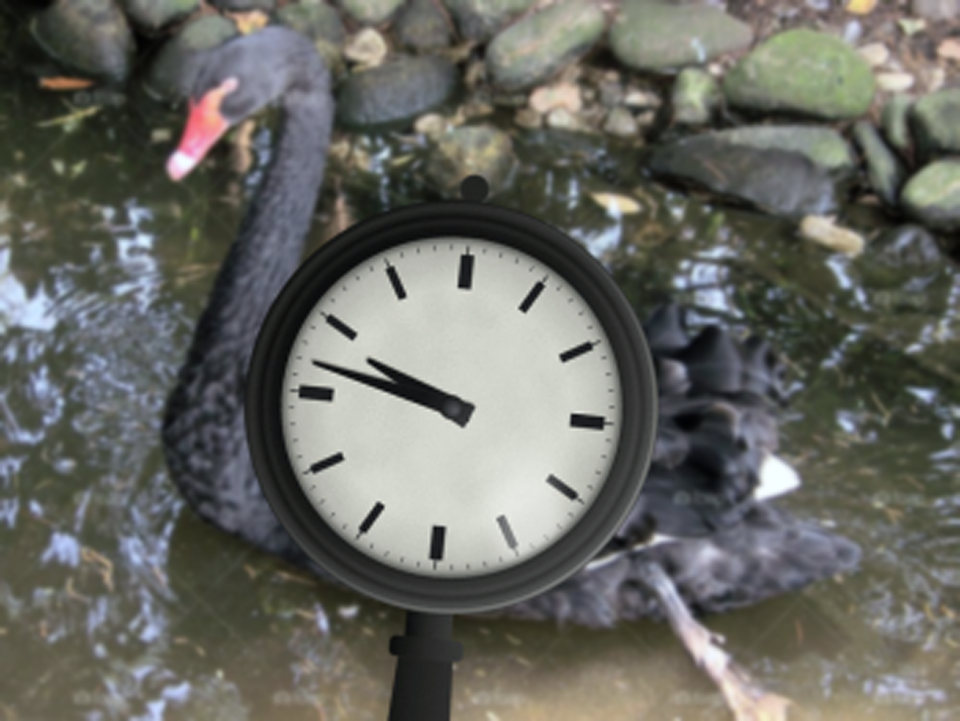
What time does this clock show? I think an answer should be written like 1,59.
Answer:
9,47
